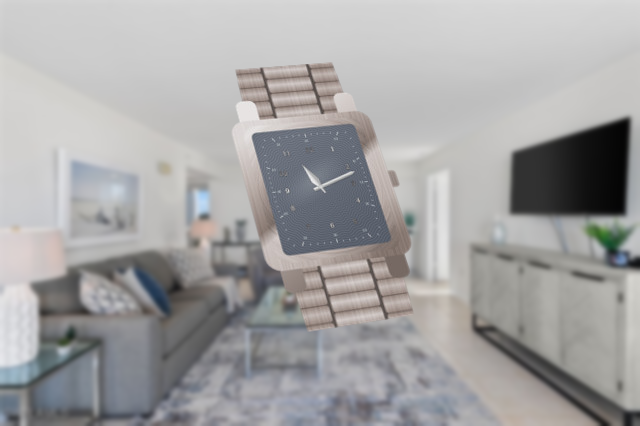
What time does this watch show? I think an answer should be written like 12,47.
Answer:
11,12
